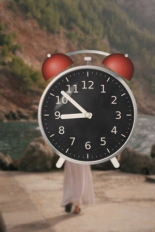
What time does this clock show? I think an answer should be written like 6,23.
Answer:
8,52
